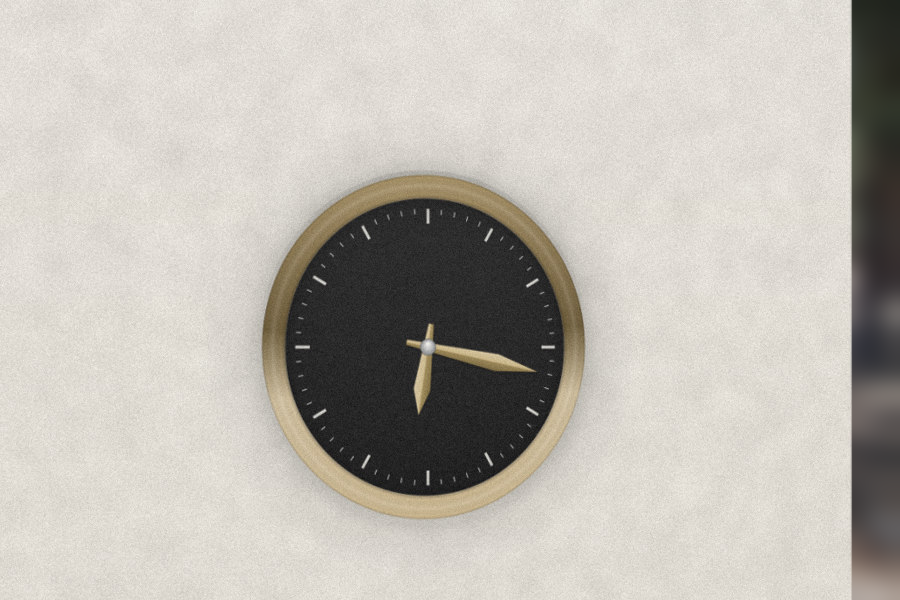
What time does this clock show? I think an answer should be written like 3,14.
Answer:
6,17
